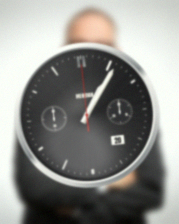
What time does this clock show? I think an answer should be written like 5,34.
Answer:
1,06
